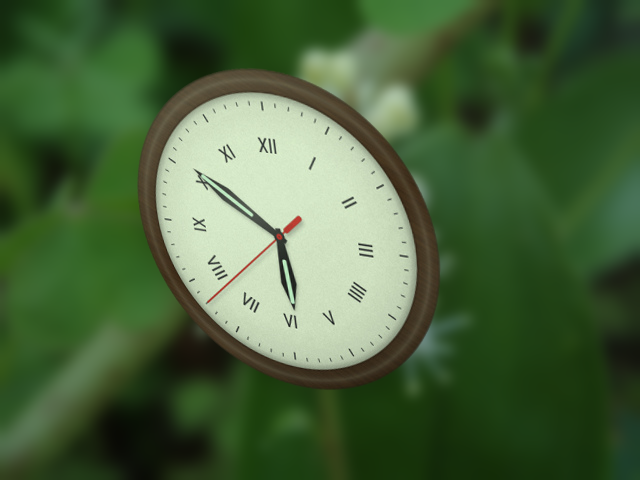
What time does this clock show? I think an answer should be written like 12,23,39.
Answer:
5,50,38
